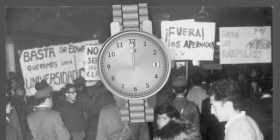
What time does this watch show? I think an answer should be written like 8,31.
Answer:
12,00
